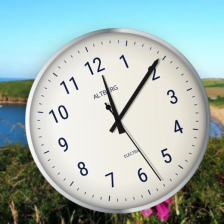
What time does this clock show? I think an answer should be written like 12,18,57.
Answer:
12,09,28
